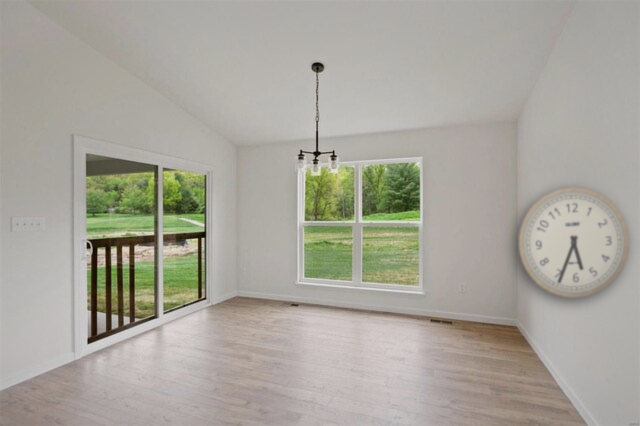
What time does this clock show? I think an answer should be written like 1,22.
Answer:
5,34
